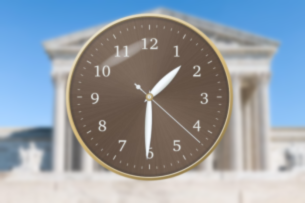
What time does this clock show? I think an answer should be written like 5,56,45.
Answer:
1,30,22
